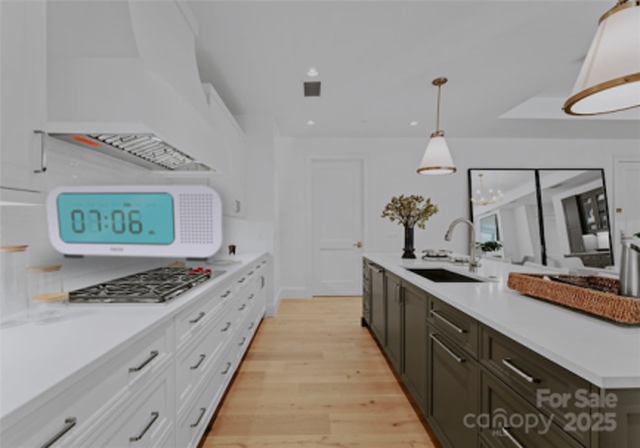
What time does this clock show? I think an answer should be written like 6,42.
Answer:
7,06
